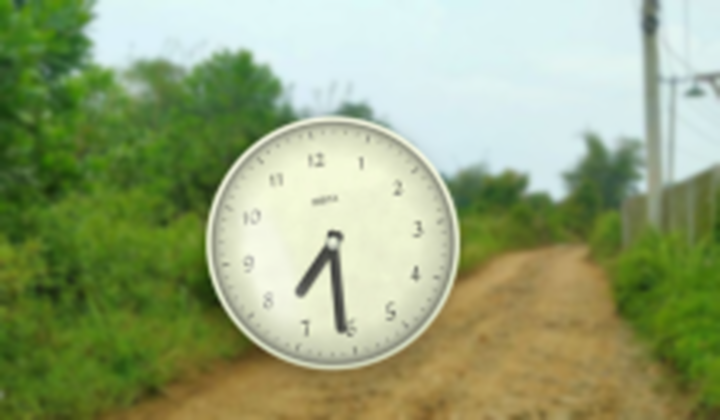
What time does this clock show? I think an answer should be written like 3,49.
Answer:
7,31
